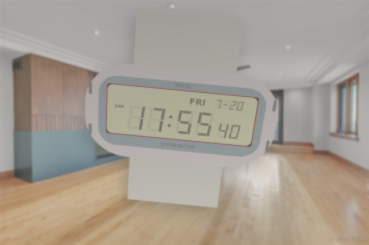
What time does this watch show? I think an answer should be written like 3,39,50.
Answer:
17,55,40
